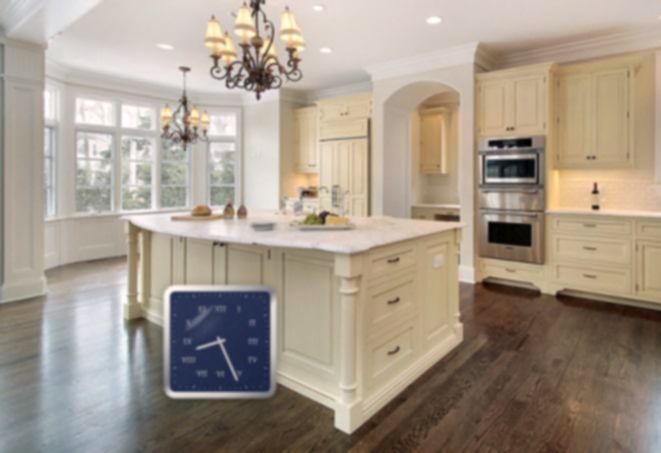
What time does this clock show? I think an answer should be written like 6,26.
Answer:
8,26
